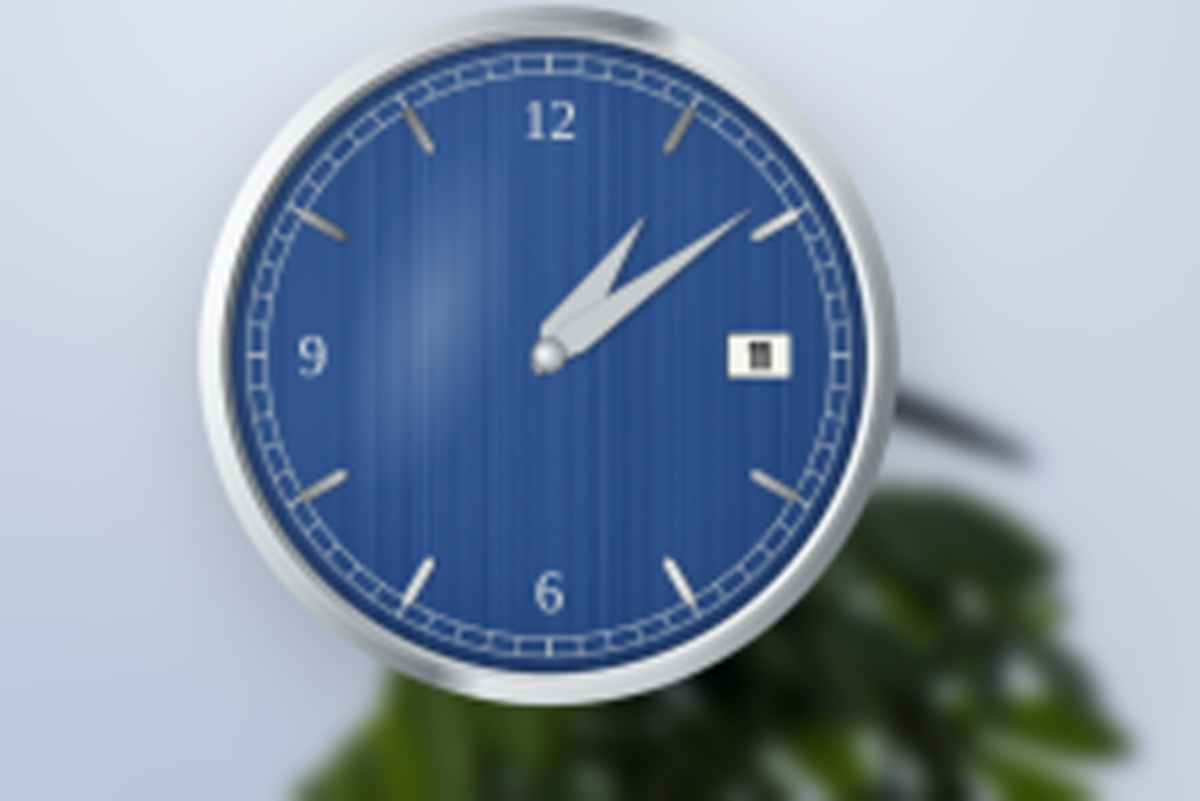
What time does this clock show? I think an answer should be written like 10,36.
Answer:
1,09
